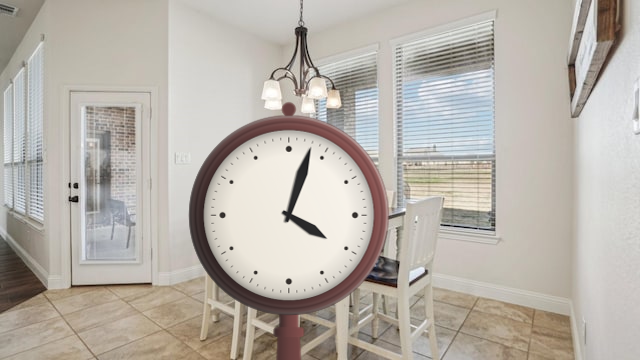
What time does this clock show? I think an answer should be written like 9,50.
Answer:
4,03
